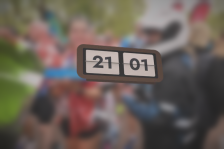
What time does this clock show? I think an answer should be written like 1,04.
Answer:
21,01
